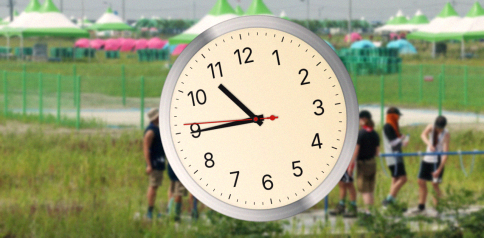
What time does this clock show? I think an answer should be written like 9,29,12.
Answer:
10,44,46
